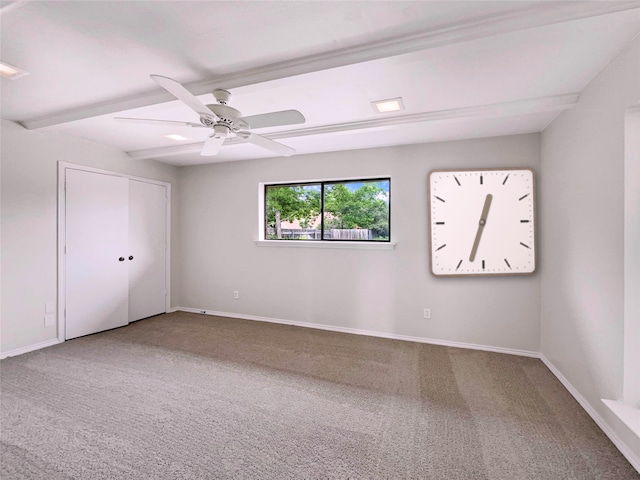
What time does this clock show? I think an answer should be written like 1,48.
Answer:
12,33
